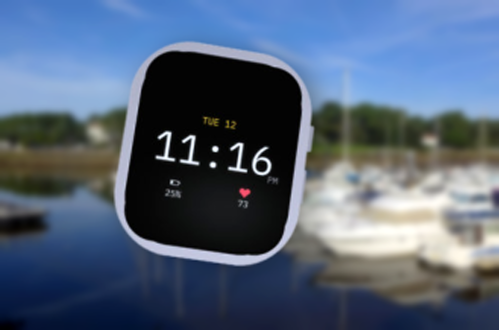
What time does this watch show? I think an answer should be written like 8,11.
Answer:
11,16
